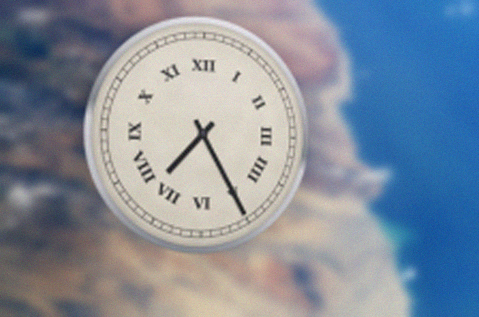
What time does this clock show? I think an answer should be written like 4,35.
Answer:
7,25
